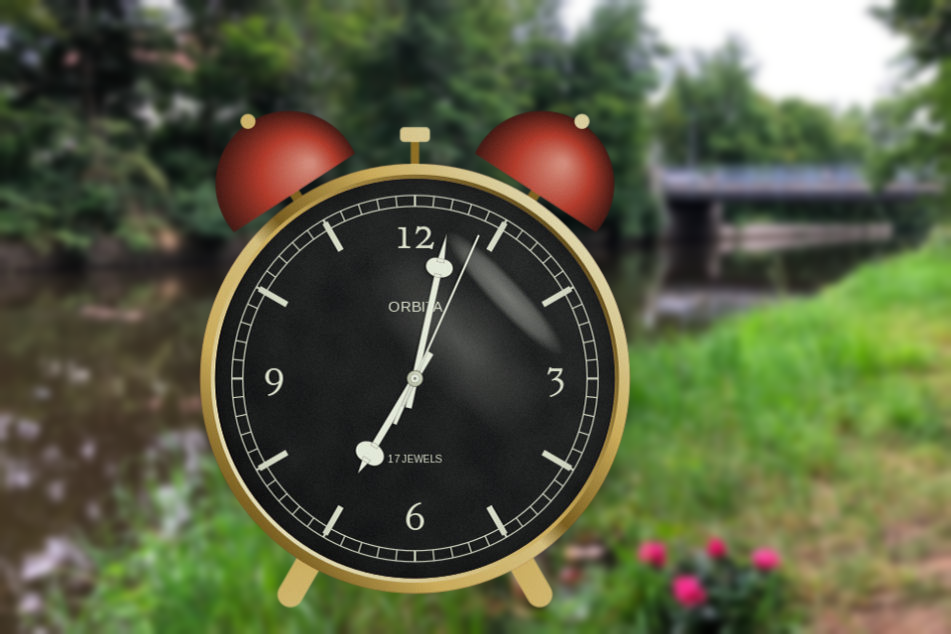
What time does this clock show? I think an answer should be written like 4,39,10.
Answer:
7,02,04
